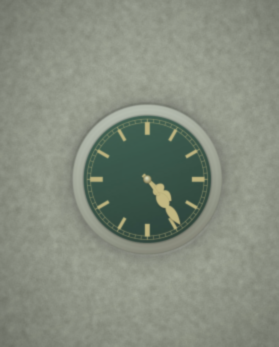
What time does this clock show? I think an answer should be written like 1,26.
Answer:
4,24
